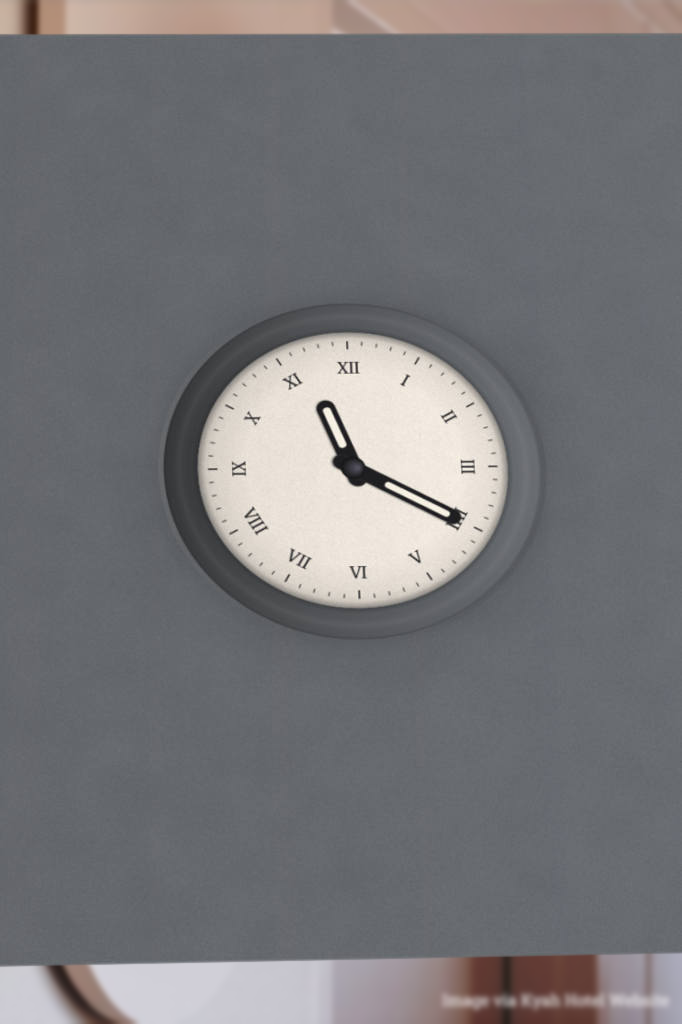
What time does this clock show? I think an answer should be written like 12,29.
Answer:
11,20
